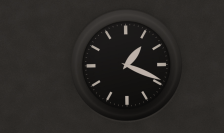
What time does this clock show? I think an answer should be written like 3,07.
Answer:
1,19
